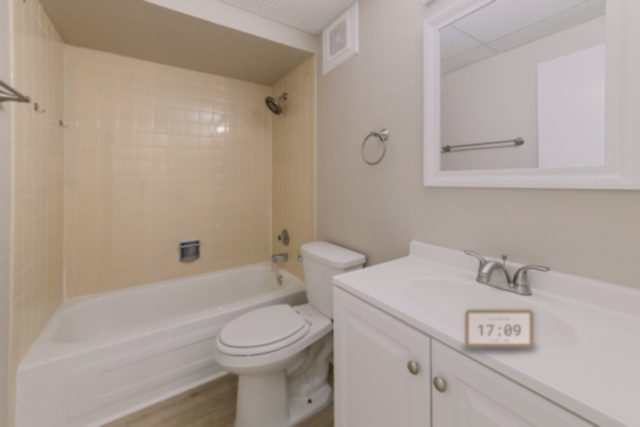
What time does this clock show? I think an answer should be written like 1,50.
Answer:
17,09
